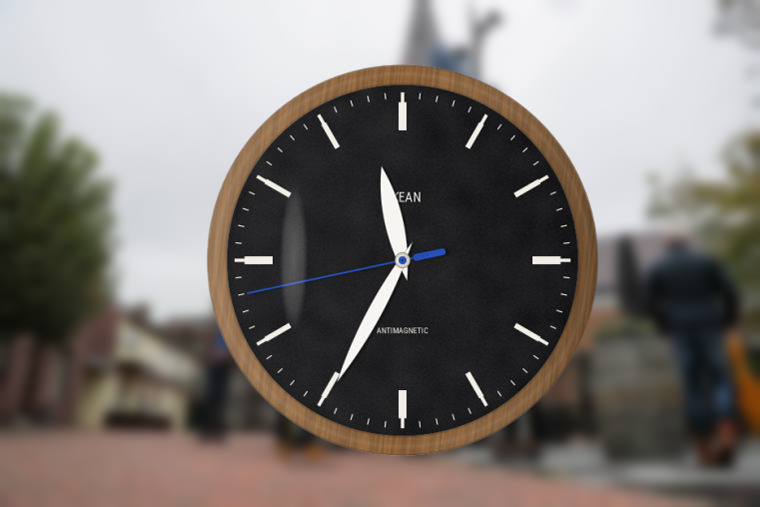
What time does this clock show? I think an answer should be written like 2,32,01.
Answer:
11,34,43
